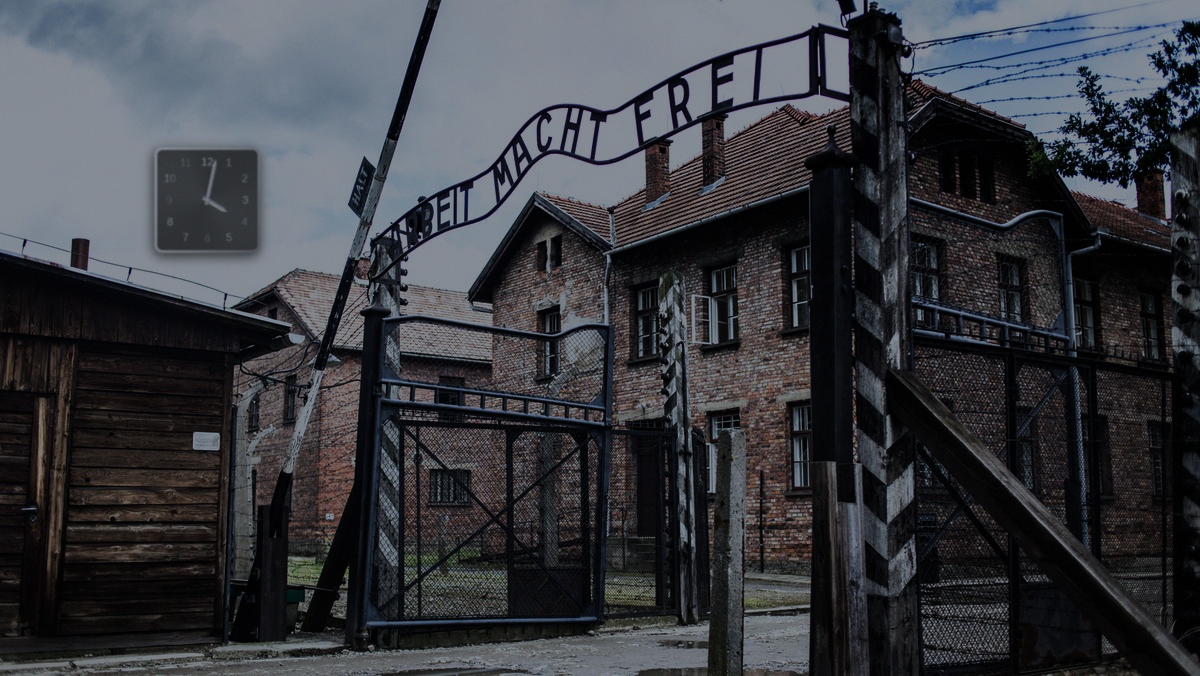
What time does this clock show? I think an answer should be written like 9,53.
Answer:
4,02
